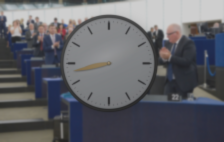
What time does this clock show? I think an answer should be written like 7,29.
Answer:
8,43
